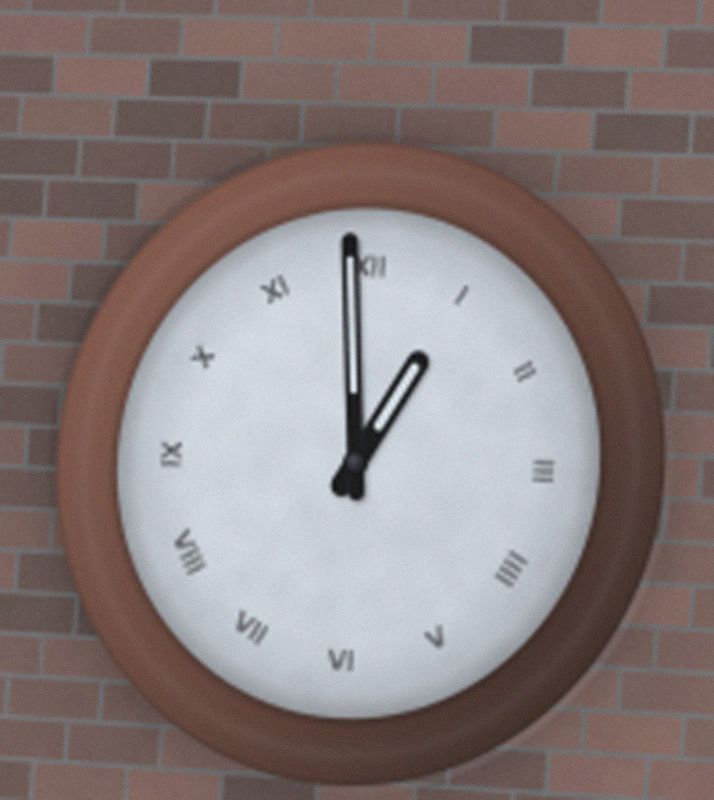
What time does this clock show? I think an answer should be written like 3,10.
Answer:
12,59
